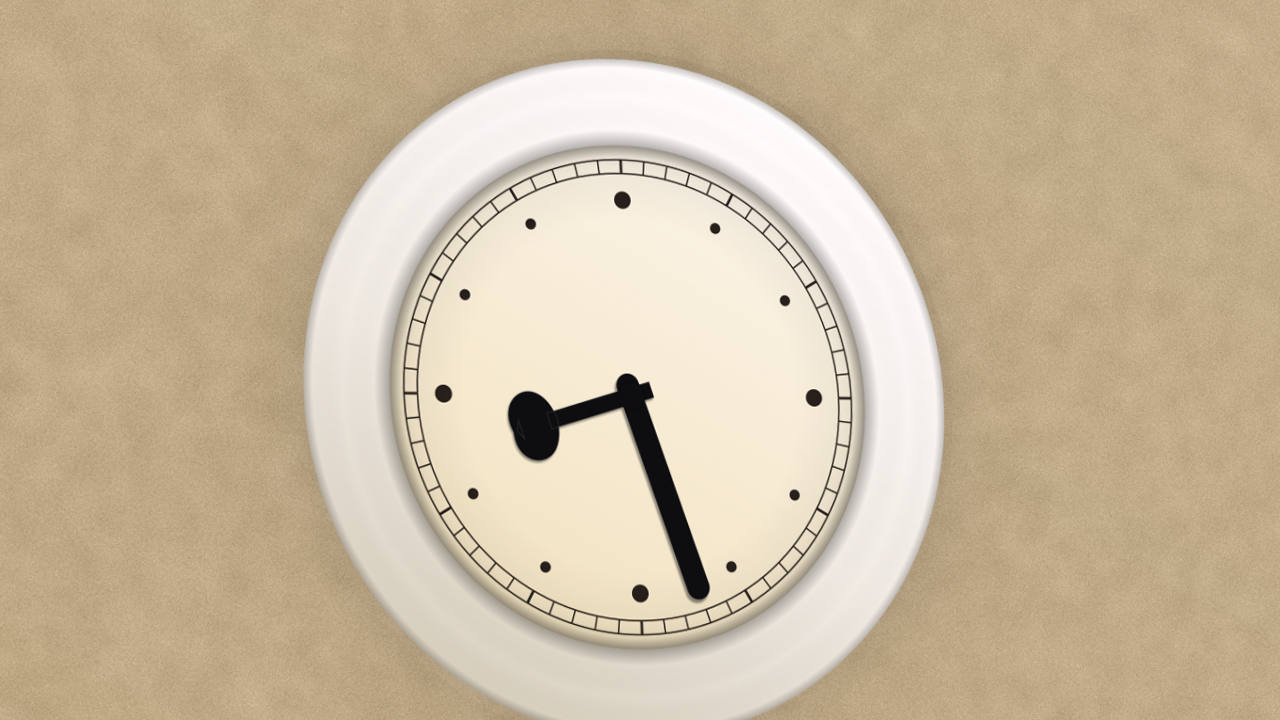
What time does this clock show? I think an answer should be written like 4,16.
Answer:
8,27
